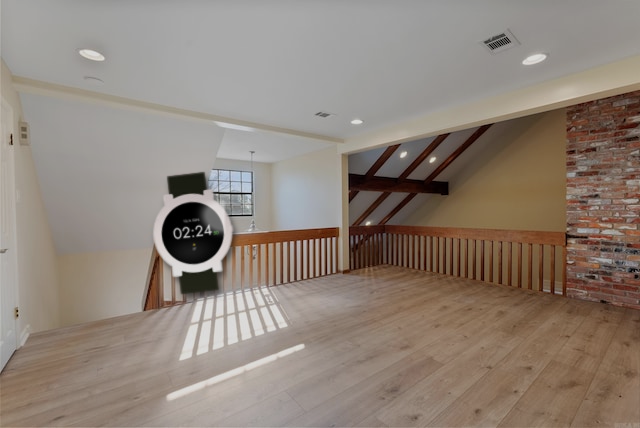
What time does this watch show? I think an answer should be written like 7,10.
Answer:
2,24
